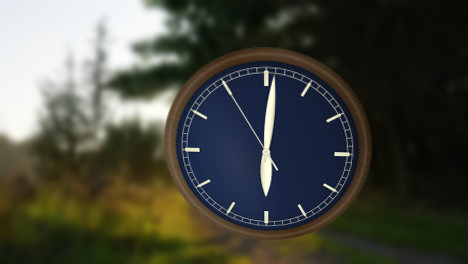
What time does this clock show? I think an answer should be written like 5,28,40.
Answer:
6,00,55
